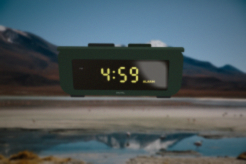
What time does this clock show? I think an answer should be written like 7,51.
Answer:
4,59
